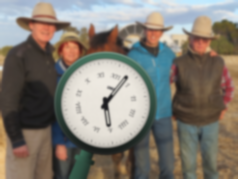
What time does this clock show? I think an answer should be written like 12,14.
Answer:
5,03
